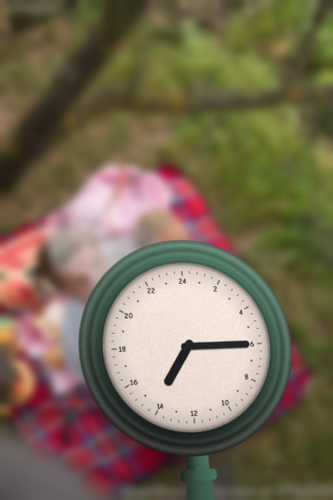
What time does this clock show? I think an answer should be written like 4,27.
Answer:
14,15
